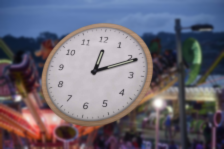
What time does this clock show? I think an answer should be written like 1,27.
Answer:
12,11
